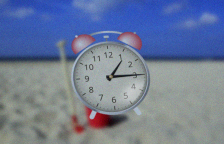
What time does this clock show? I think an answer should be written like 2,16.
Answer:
1,15
